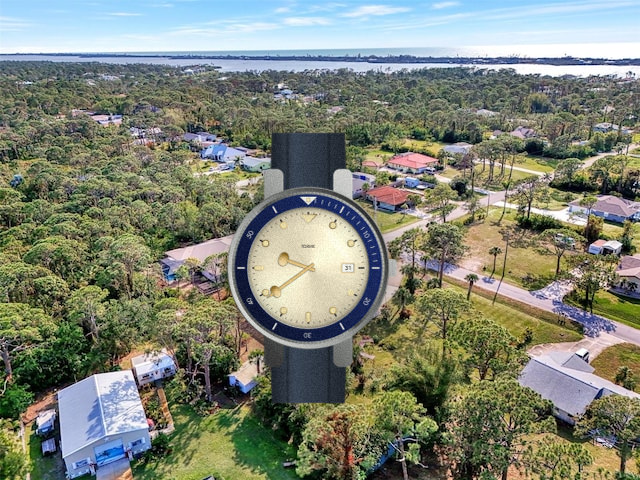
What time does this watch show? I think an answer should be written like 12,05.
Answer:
9,39
